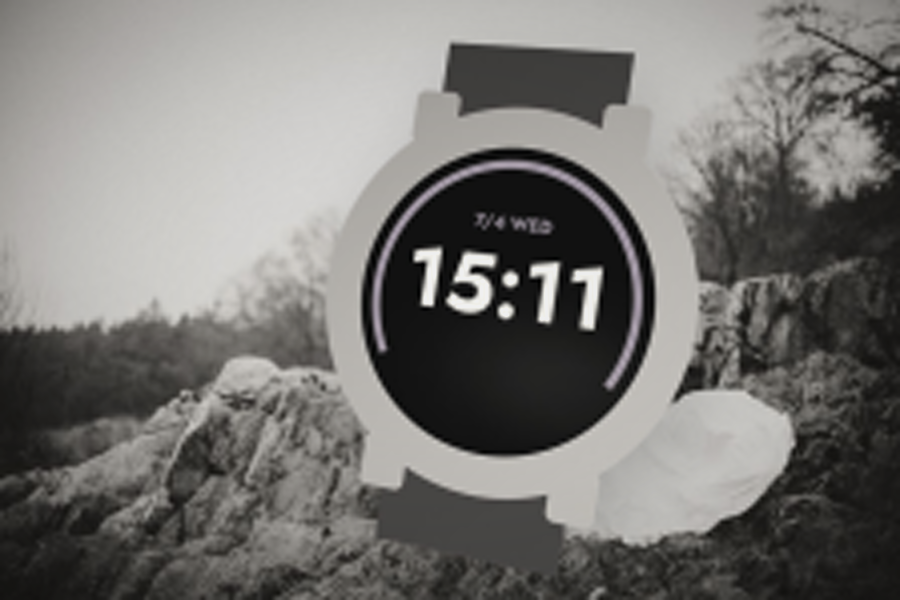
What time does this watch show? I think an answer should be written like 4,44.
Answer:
15,11
